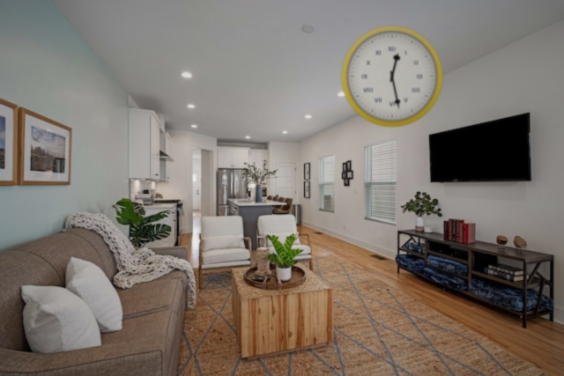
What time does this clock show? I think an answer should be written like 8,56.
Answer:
12,28
